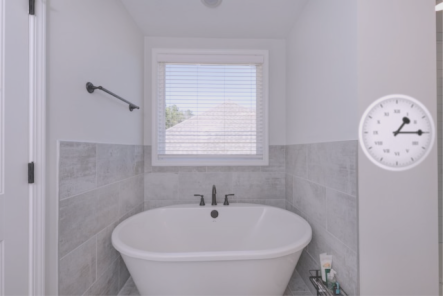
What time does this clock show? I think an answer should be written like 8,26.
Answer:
1,15
